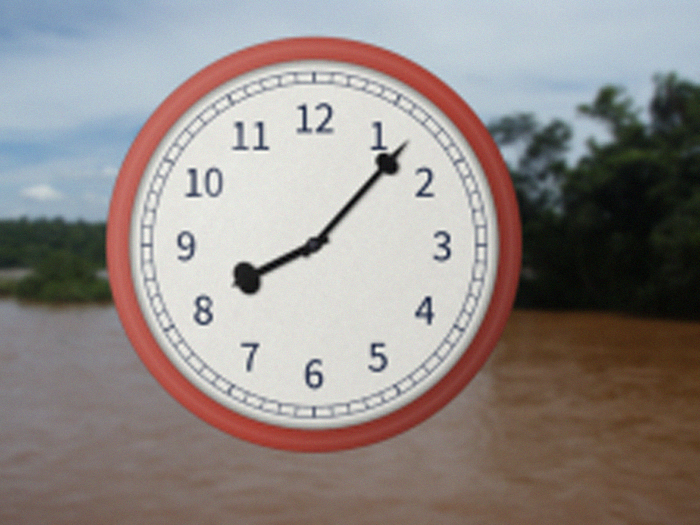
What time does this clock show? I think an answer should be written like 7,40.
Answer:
8,07
